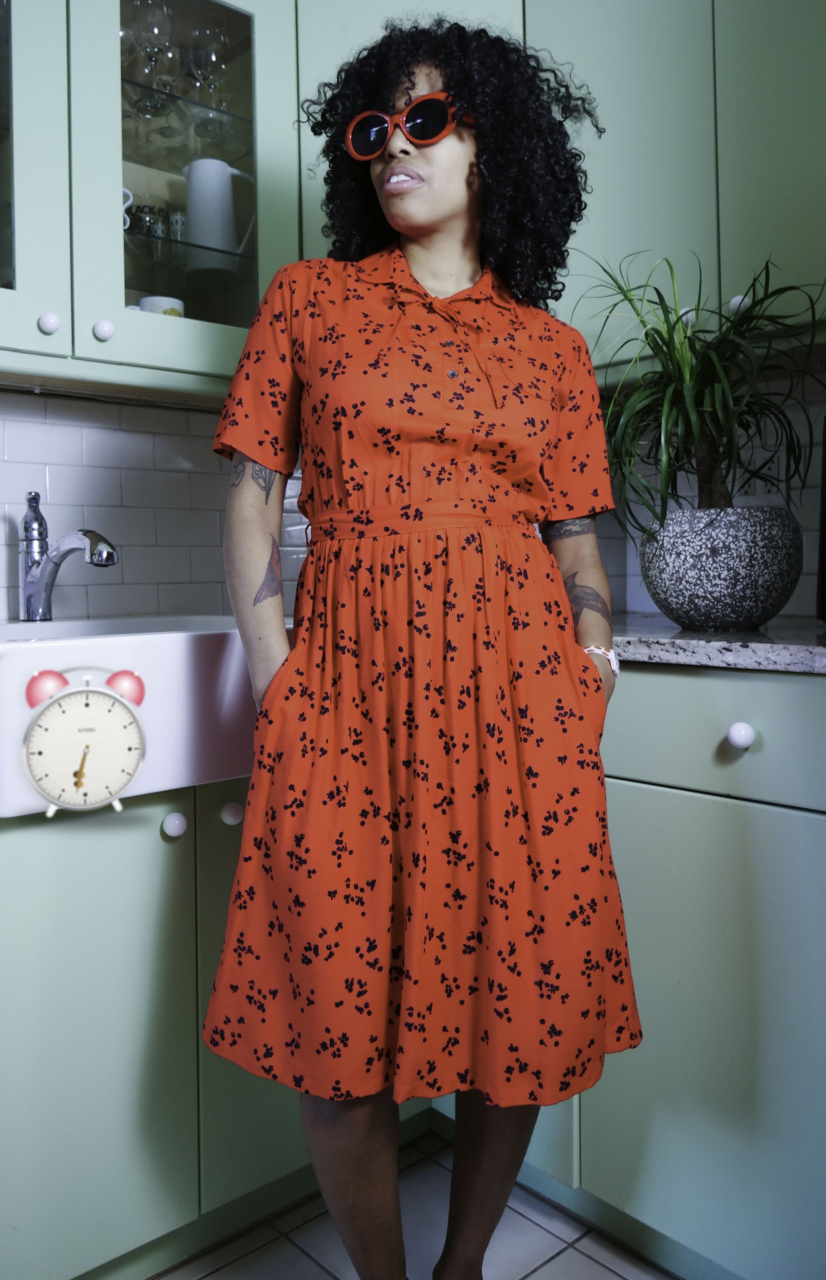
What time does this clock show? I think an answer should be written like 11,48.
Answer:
6,32
